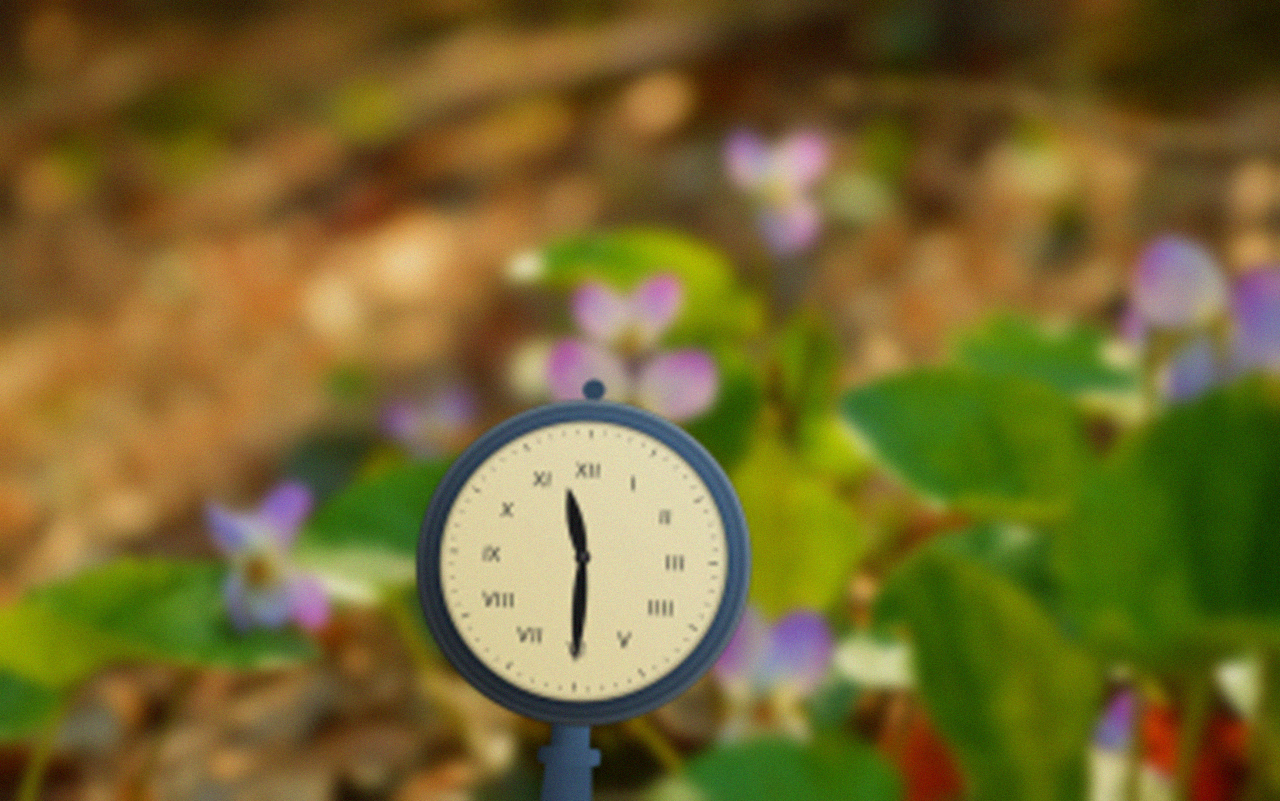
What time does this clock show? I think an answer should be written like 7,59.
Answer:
11,30
